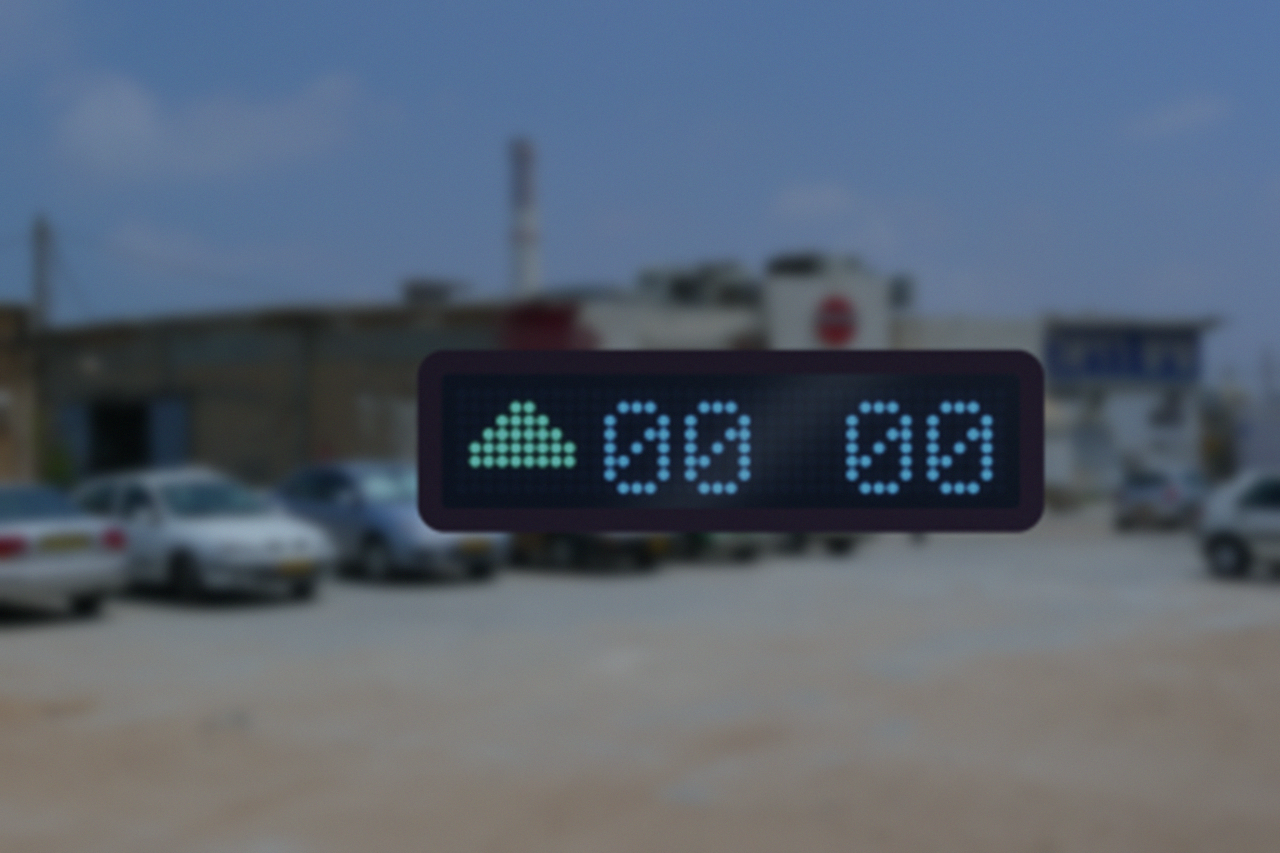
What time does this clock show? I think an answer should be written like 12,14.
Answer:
0,00
